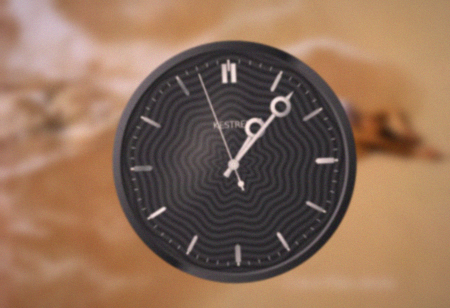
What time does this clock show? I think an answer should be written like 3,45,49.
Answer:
1,06,57
